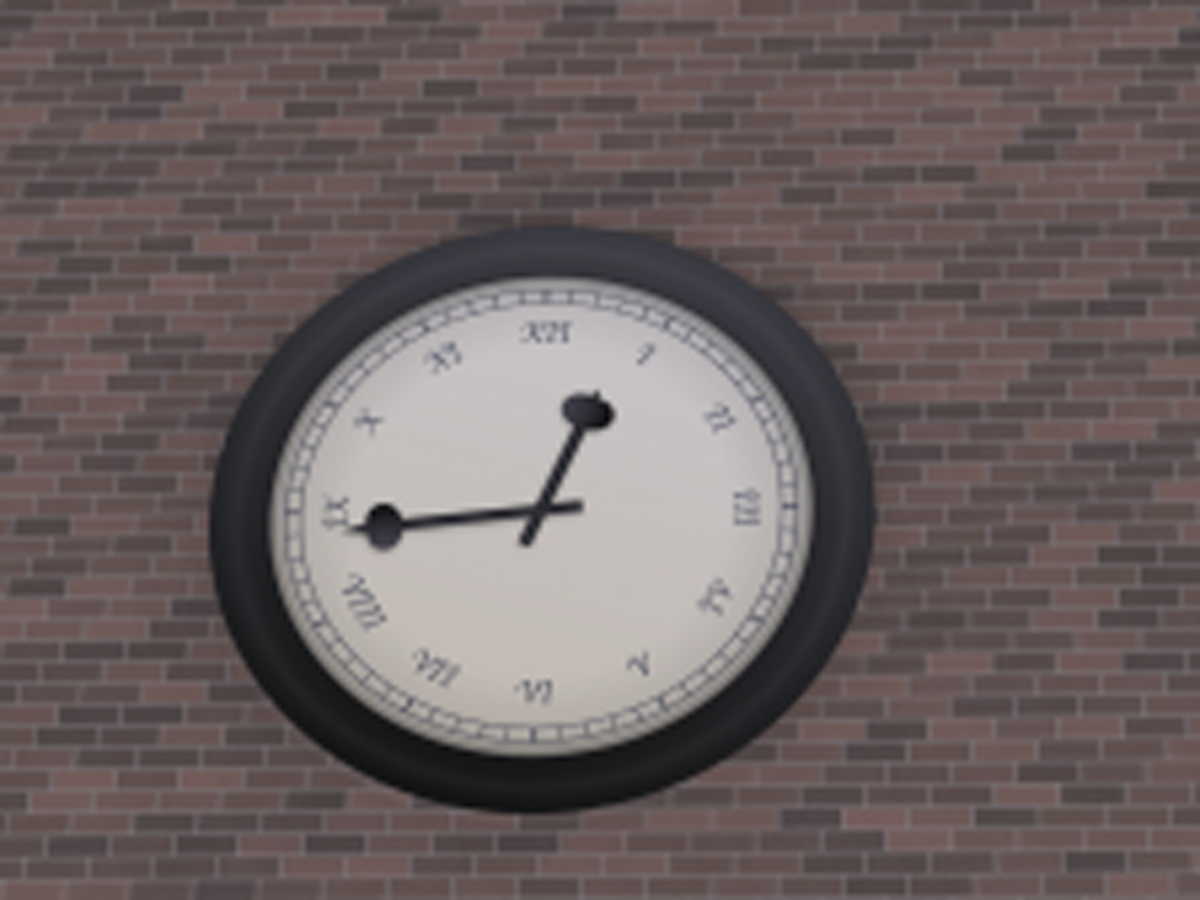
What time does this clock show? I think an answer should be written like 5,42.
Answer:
12,44
